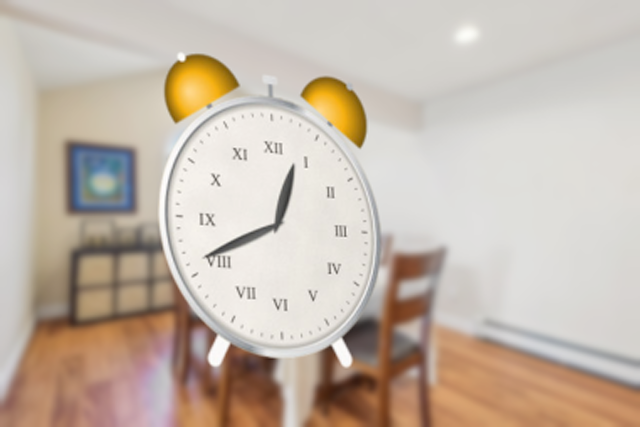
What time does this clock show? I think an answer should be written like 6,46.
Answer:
12,41
